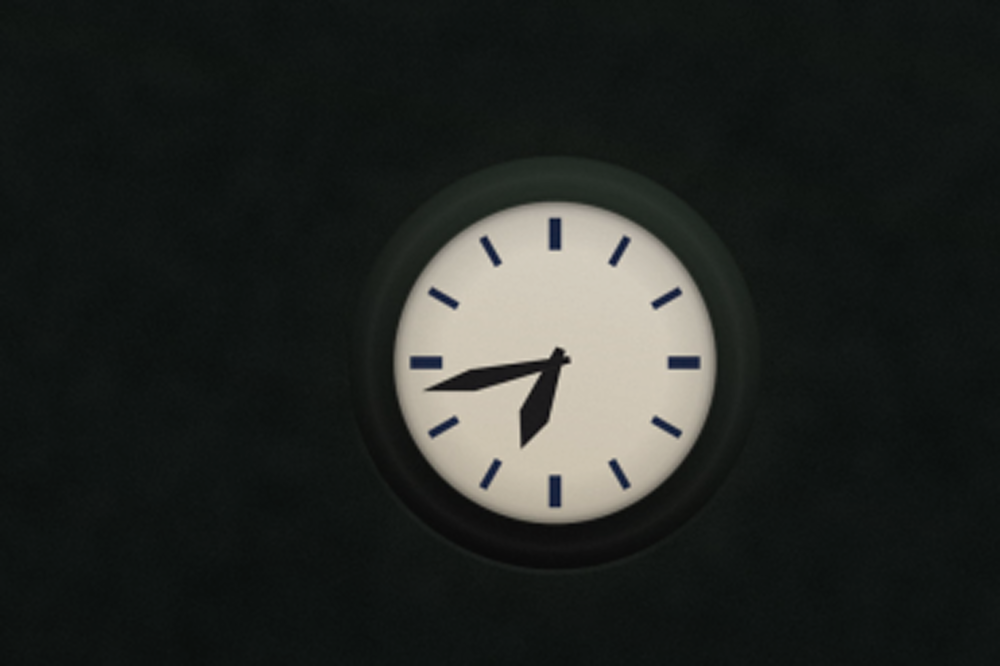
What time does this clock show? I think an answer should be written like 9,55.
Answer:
6,43
